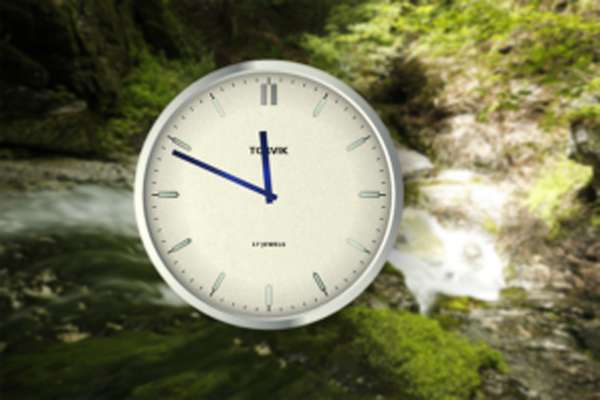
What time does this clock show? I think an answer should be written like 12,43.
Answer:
11,49
